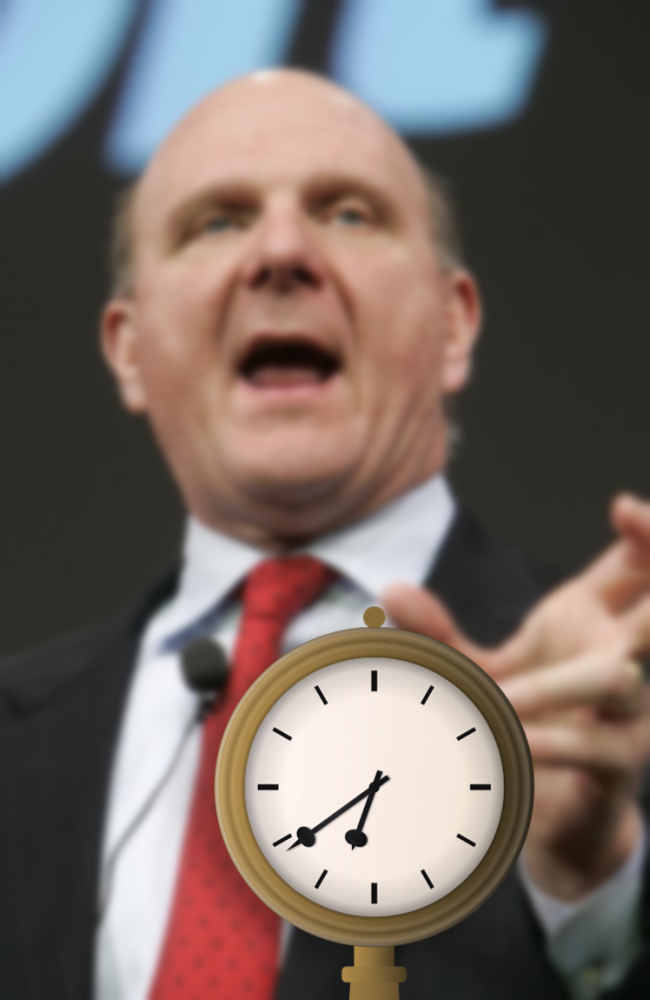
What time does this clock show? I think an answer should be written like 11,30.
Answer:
6,39
